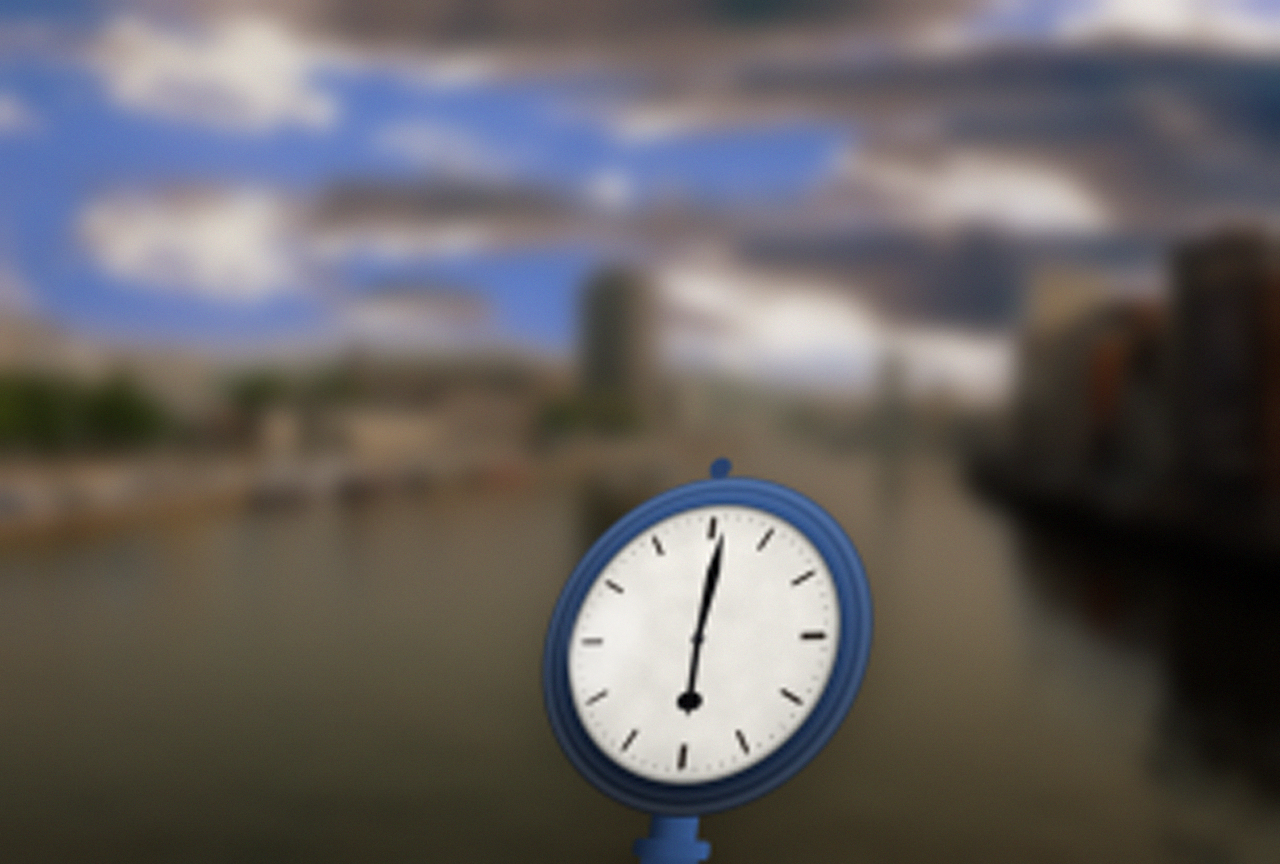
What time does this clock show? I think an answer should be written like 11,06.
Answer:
6,01
